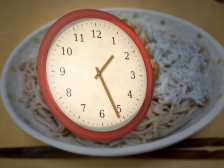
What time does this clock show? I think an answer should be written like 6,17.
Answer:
1,26
